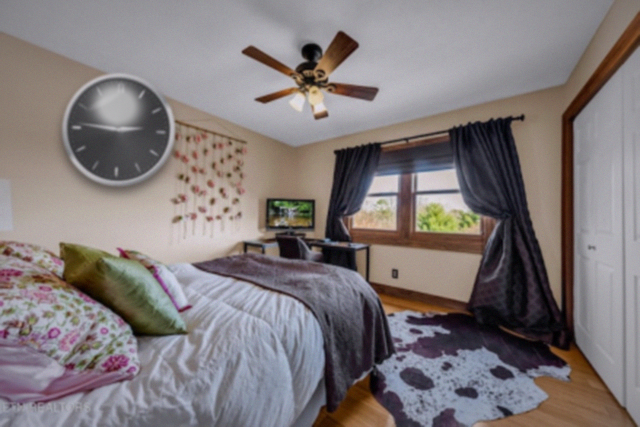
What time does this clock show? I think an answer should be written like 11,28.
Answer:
2,46
